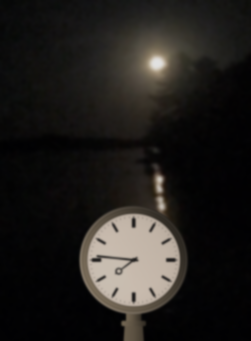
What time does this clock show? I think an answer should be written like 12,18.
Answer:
7,46
